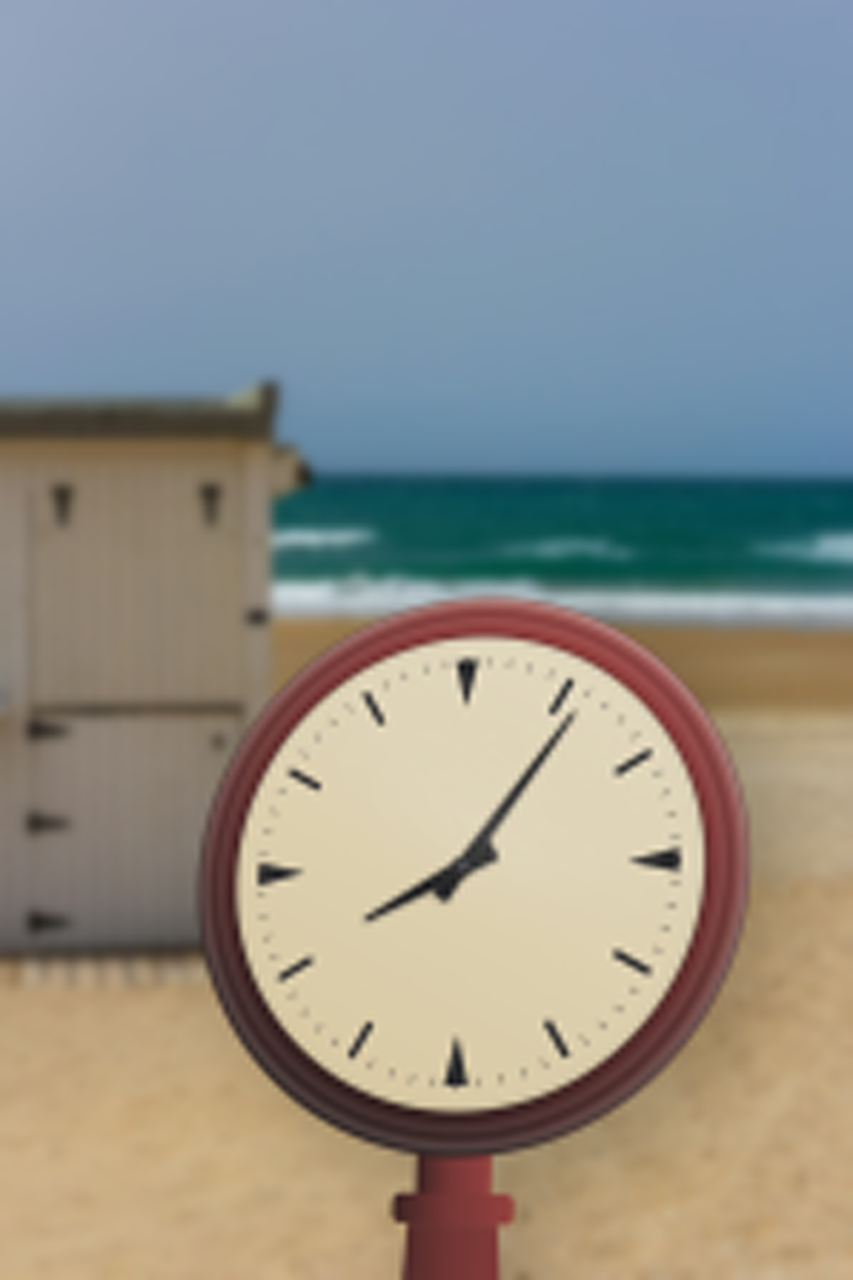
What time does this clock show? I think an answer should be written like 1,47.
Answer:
8,06
